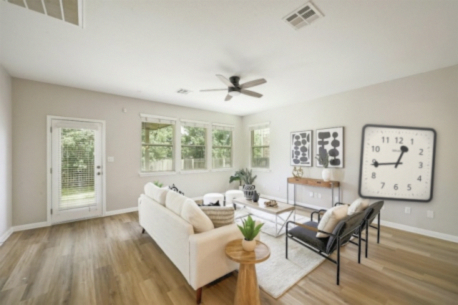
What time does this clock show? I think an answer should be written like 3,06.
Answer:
12,44
